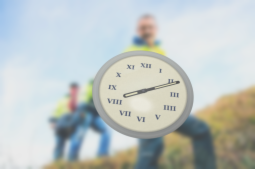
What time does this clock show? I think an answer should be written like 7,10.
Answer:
8,11
